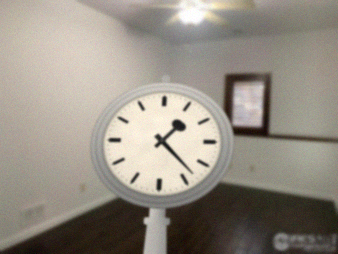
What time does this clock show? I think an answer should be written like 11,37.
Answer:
1,23
